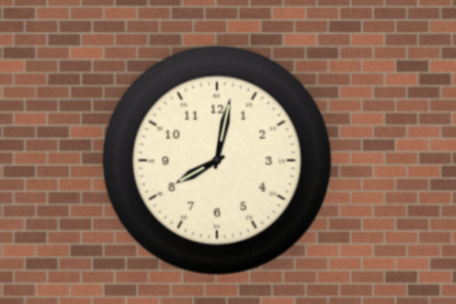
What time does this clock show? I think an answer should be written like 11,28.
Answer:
8,02
